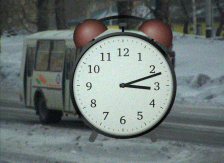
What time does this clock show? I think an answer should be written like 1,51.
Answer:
3,12
